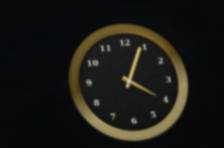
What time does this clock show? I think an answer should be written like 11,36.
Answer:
4,04
